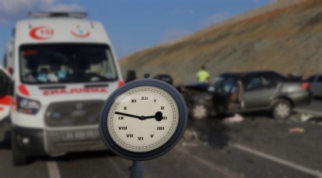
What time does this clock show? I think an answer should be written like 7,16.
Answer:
2,47
